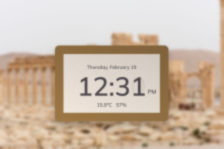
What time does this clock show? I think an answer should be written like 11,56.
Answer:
12,31
